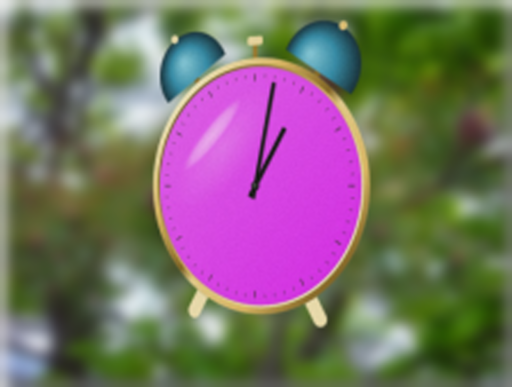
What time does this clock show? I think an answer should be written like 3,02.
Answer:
1,02
